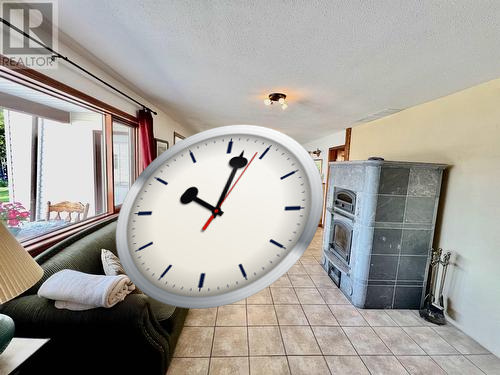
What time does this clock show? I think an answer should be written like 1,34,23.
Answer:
10,02,04
